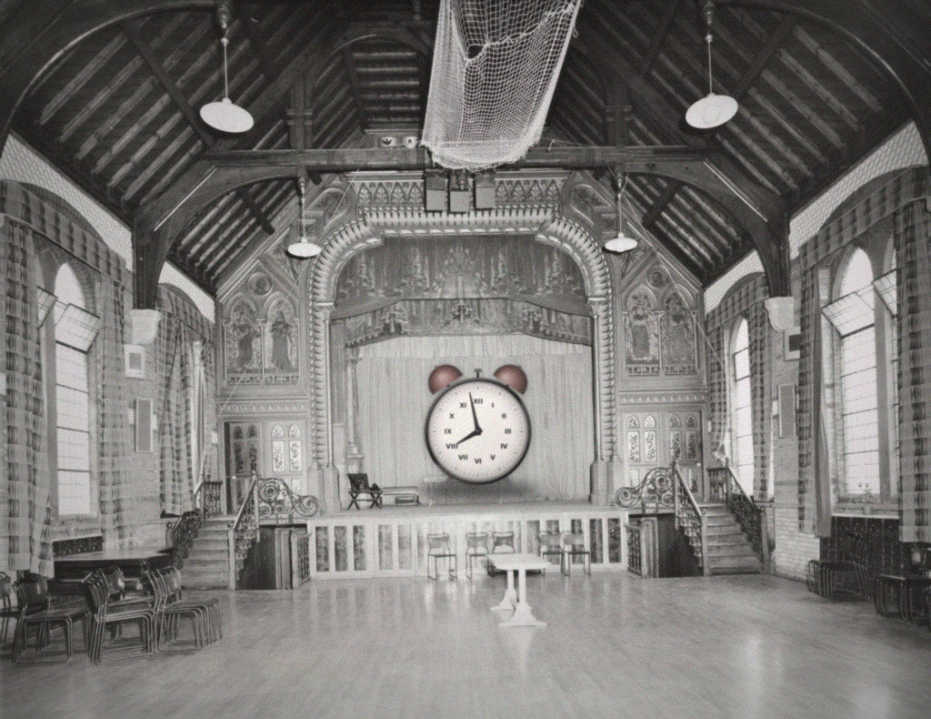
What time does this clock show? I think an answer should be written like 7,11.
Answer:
7,58
